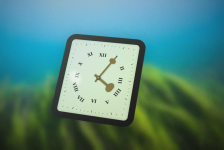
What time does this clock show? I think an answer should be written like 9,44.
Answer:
4,05
